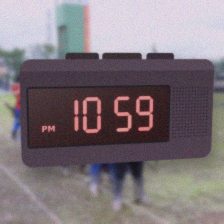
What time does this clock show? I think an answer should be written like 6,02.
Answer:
10,59
